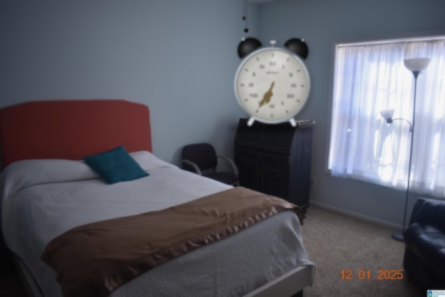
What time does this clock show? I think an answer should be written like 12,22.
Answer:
6,35
